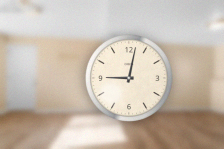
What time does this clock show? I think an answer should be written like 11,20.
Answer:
9,02
